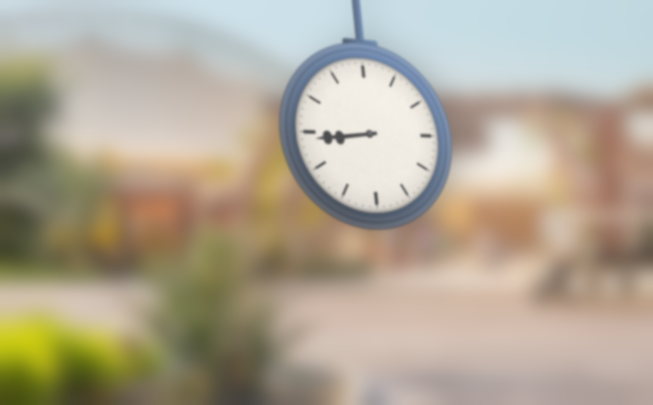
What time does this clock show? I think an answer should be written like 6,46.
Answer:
8,44
